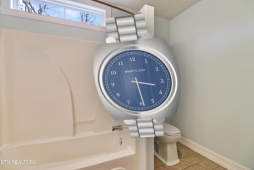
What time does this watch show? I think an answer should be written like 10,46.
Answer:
3,29
